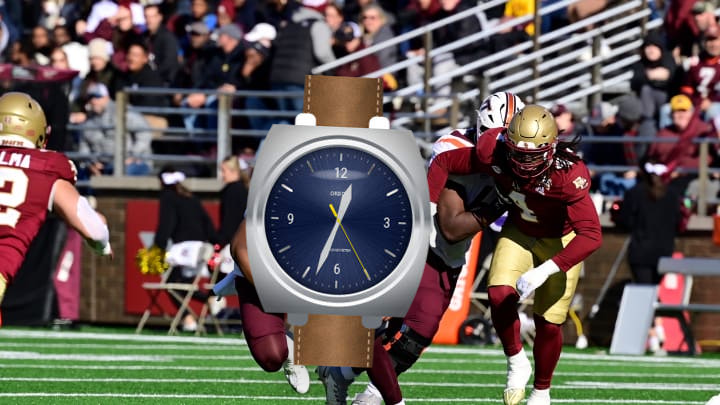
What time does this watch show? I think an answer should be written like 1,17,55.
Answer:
12,33,25
